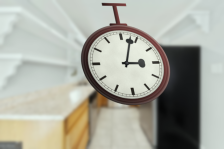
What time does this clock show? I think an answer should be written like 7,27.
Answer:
3,03
